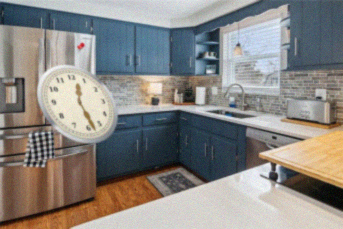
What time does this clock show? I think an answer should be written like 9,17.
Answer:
12,28
